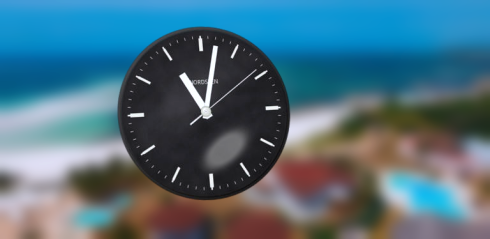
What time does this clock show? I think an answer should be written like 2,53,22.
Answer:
11,02,09
